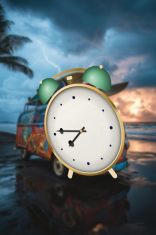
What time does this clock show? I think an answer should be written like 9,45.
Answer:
7,46
